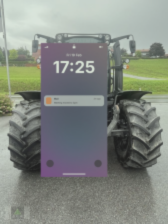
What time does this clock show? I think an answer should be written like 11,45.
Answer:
17,25
